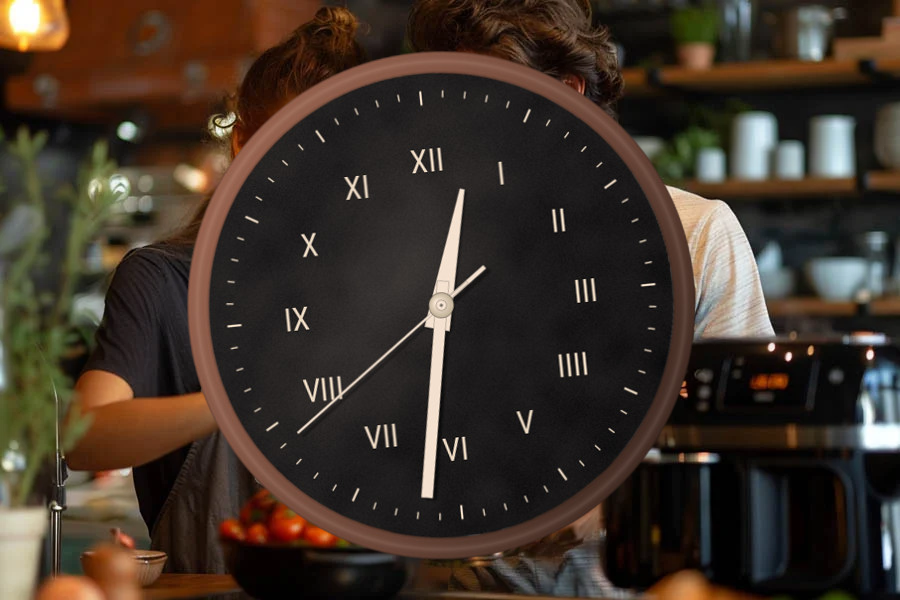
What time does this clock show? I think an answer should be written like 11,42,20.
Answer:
12,31,39
